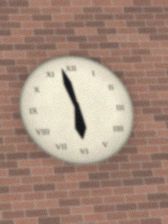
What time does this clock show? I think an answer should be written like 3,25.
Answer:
5,58
